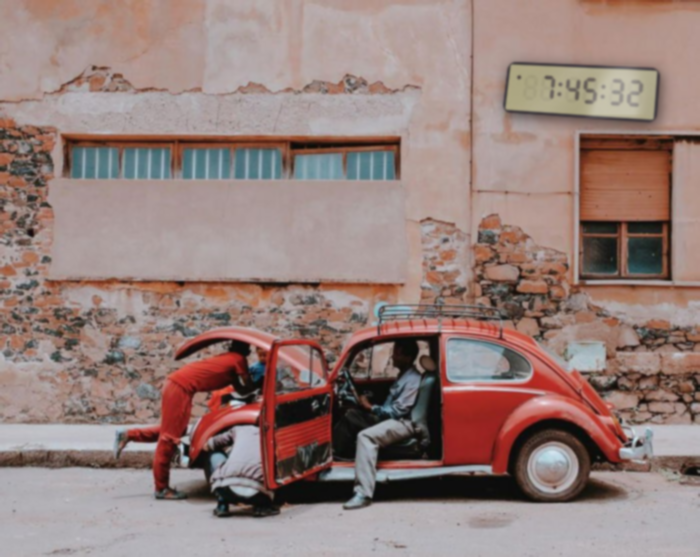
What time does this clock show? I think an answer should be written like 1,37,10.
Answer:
7,45,32
